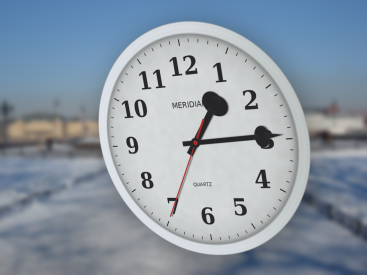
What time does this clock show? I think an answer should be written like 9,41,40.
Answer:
1,14,35
